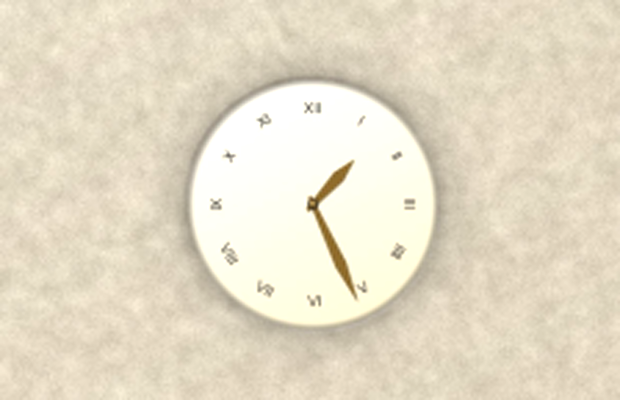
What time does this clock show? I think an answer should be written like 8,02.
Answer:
1,26
